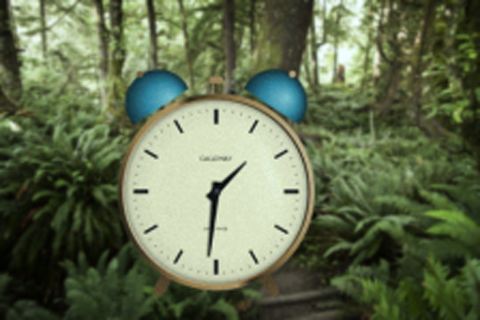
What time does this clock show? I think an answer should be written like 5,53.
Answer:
1,31
